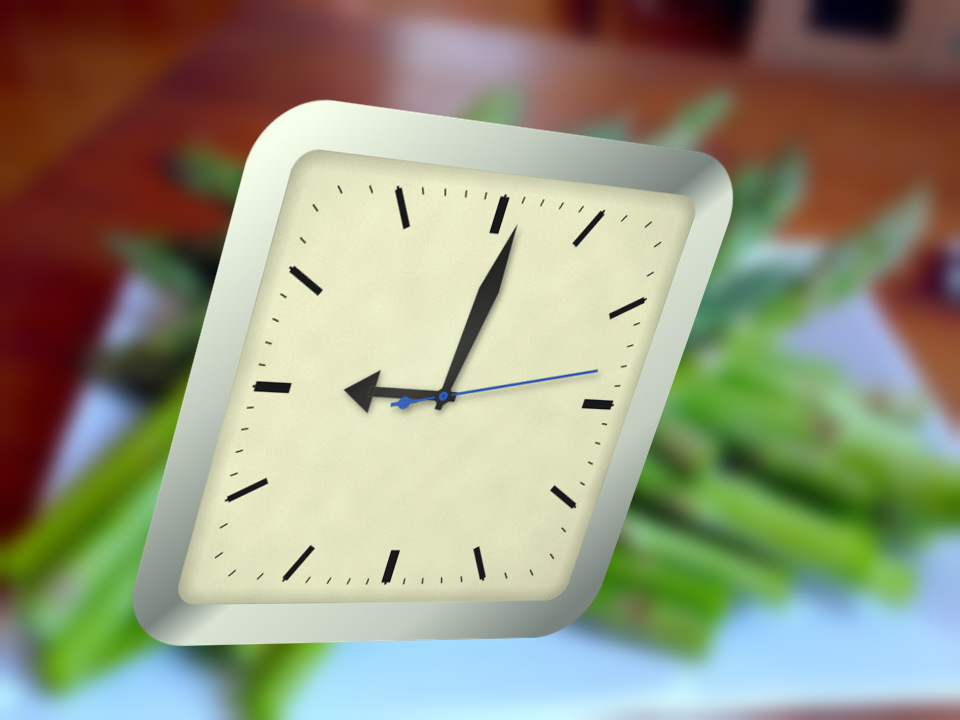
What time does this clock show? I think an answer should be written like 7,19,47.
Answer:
9,01,13
